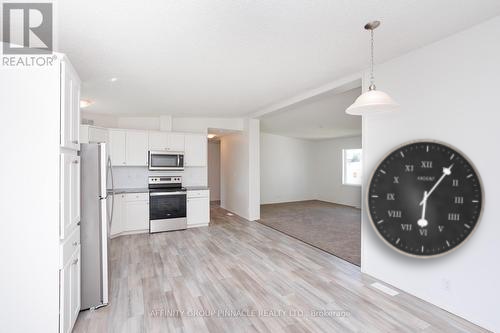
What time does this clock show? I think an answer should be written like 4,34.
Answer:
6,06
